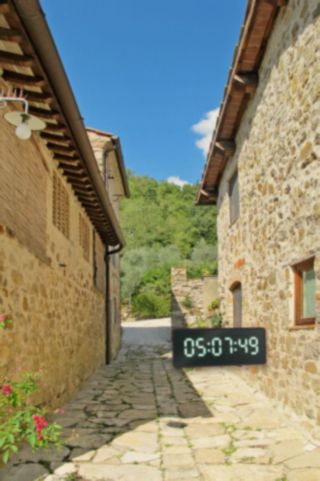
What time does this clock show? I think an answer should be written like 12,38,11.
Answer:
5,07,49
